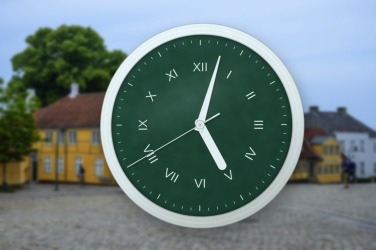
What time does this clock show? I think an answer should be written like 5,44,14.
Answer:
5,02,40
